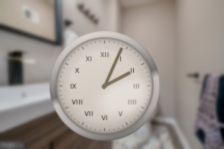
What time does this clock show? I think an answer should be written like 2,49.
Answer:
2,04
